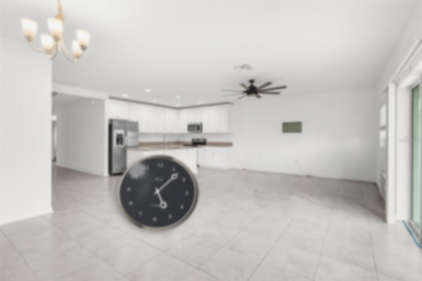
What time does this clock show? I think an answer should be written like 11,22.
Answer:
5,07
